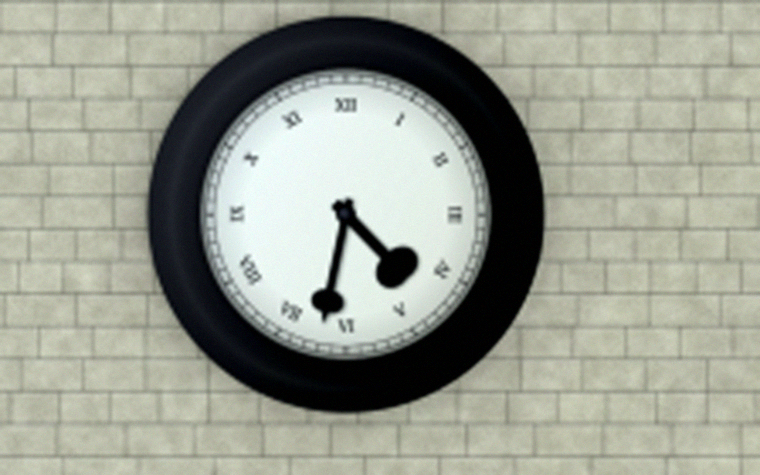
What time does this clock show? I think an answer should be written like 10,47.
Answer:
4,32
